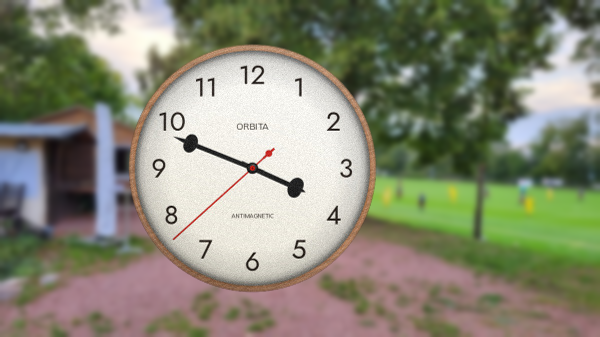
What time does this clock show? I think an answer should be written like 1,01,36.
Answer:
3,48,38
